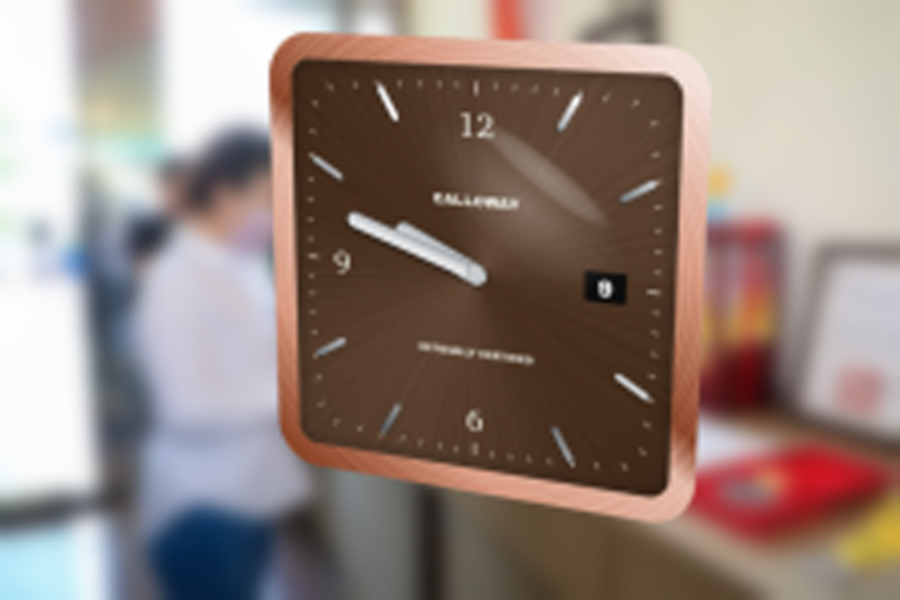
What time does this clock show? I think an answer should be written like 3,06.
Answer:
9,48
